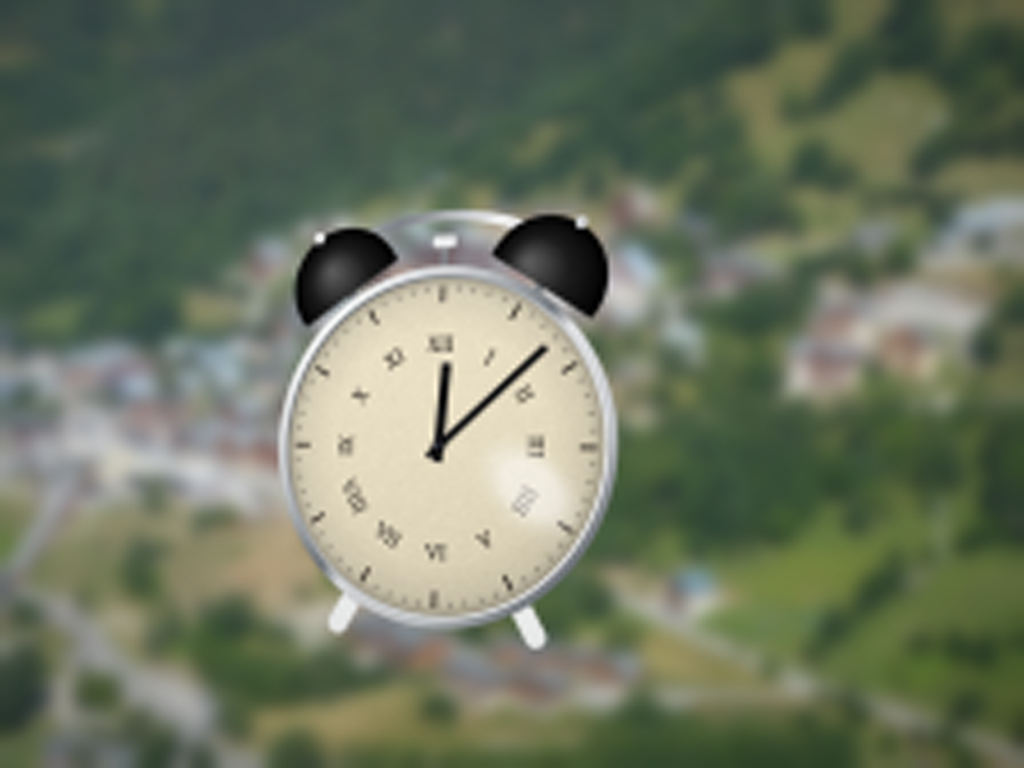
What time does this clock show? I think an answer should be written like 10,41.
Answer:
12,08
